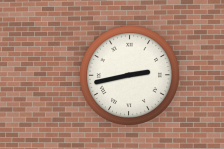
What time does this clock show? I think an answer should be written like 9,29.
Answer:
2,43
